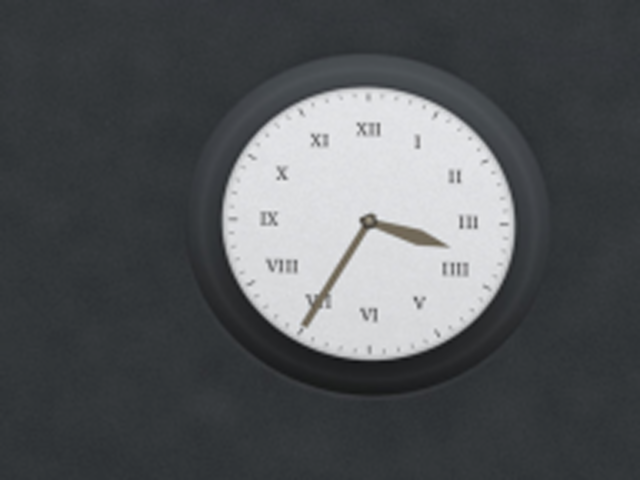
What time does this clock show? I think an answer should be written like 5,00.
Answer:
3,35
